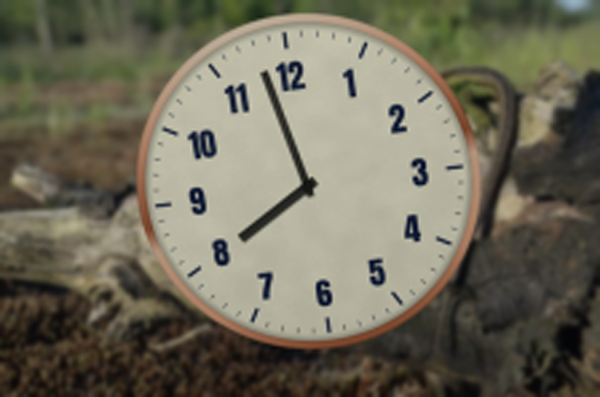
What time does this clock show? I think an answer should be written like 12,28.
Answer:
7,58
